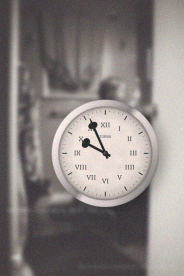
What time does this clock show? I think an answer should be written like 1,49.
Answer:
9,56
